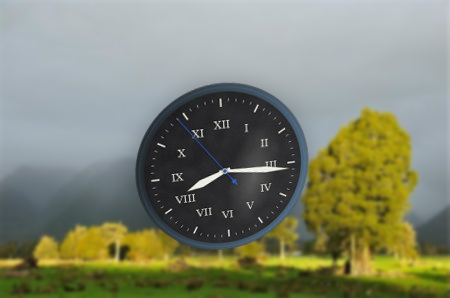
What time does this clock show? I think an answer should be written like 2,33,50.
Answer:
8,15,54
